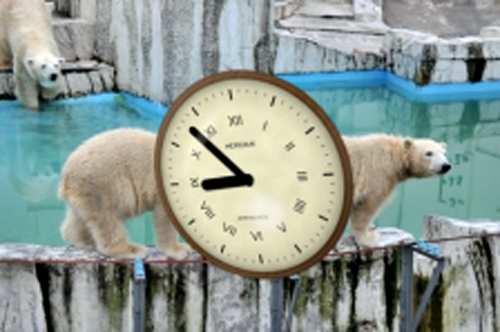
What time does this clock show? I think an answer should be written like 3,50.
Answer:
8,53
